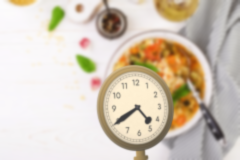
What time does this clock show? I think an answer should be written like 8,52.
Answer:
4,40
